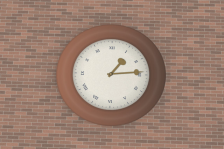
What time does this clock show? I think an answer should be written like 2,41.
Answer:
1,14
